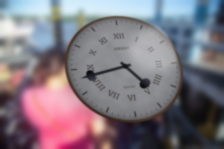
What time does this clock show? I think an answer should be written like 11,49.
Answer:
4,43
